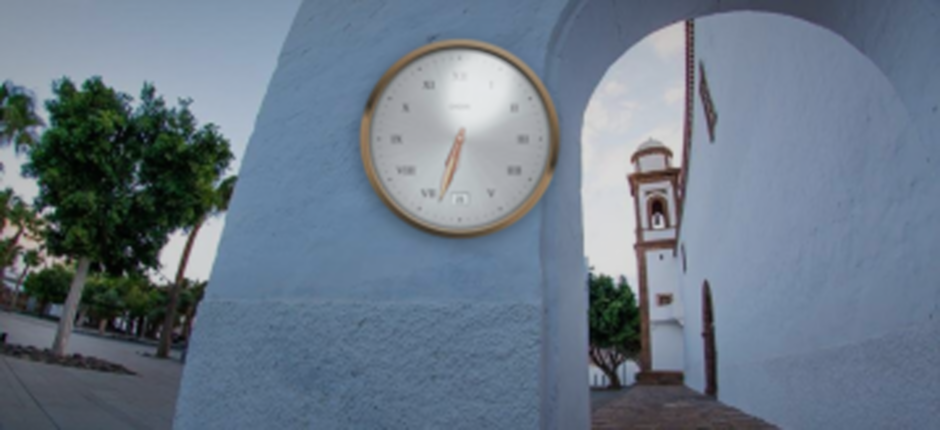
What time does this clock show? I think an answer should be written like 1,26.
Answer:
6,33
